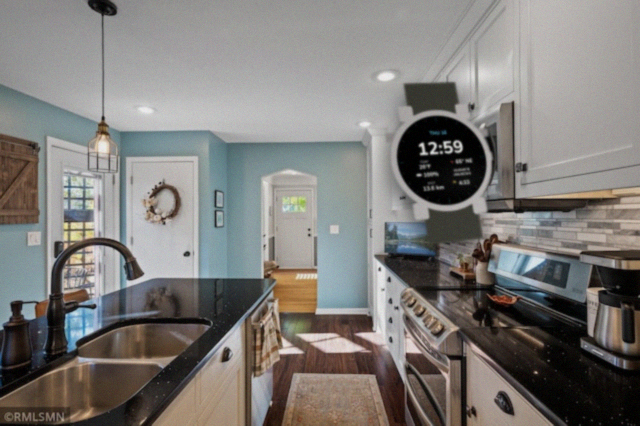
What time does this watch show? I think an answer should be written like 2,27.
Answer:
12,59
